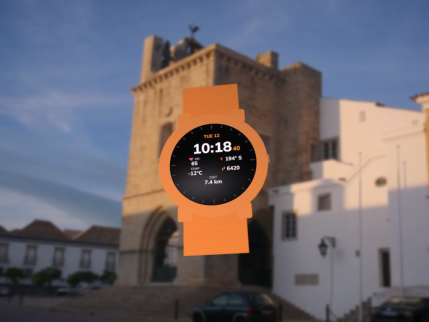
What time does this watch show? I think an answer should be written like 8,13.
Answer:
10,18
